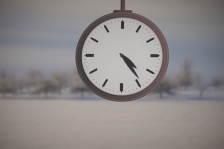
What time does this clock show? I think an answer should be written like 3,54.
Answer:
4,24
